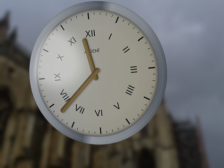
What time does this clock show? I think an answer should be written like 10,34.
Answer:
11,38
